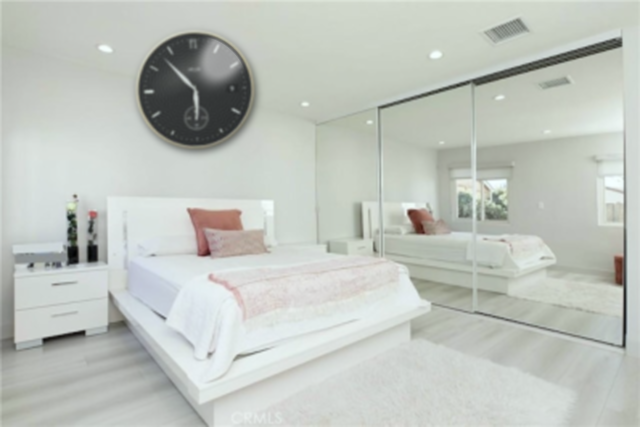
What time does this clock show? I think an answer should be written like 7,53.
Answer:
5,53
